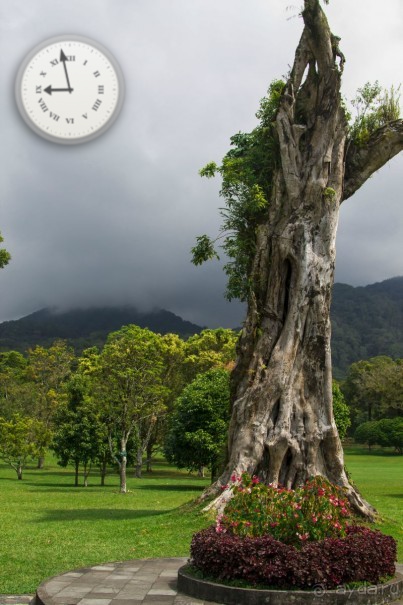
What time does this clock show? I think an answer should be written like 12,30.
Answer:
8,58
